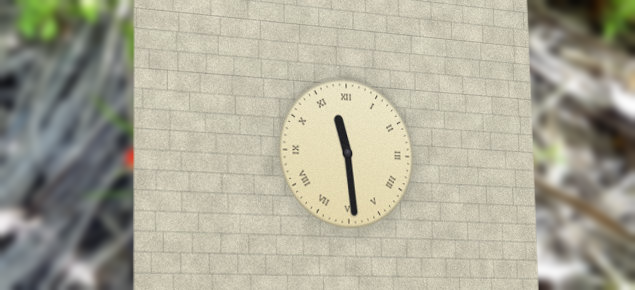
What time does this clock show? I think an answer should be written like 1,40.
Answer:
11,29
